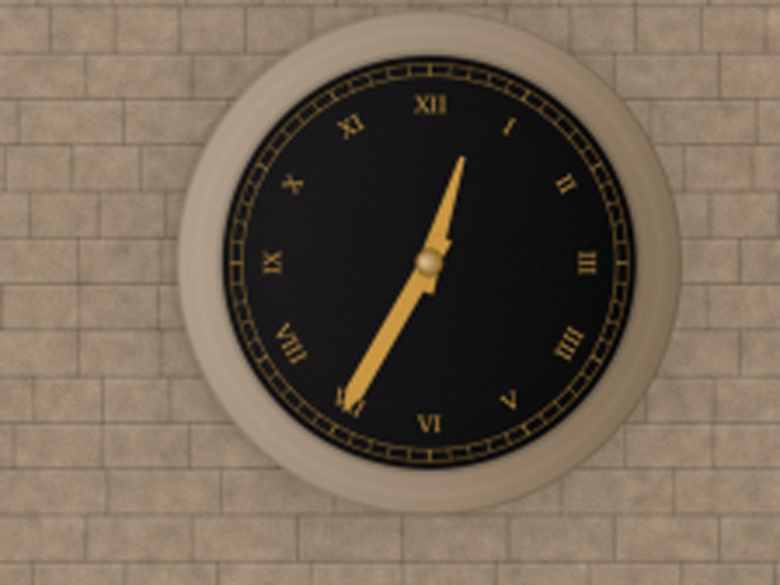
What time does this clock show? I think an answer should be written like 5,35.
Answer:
12,35
